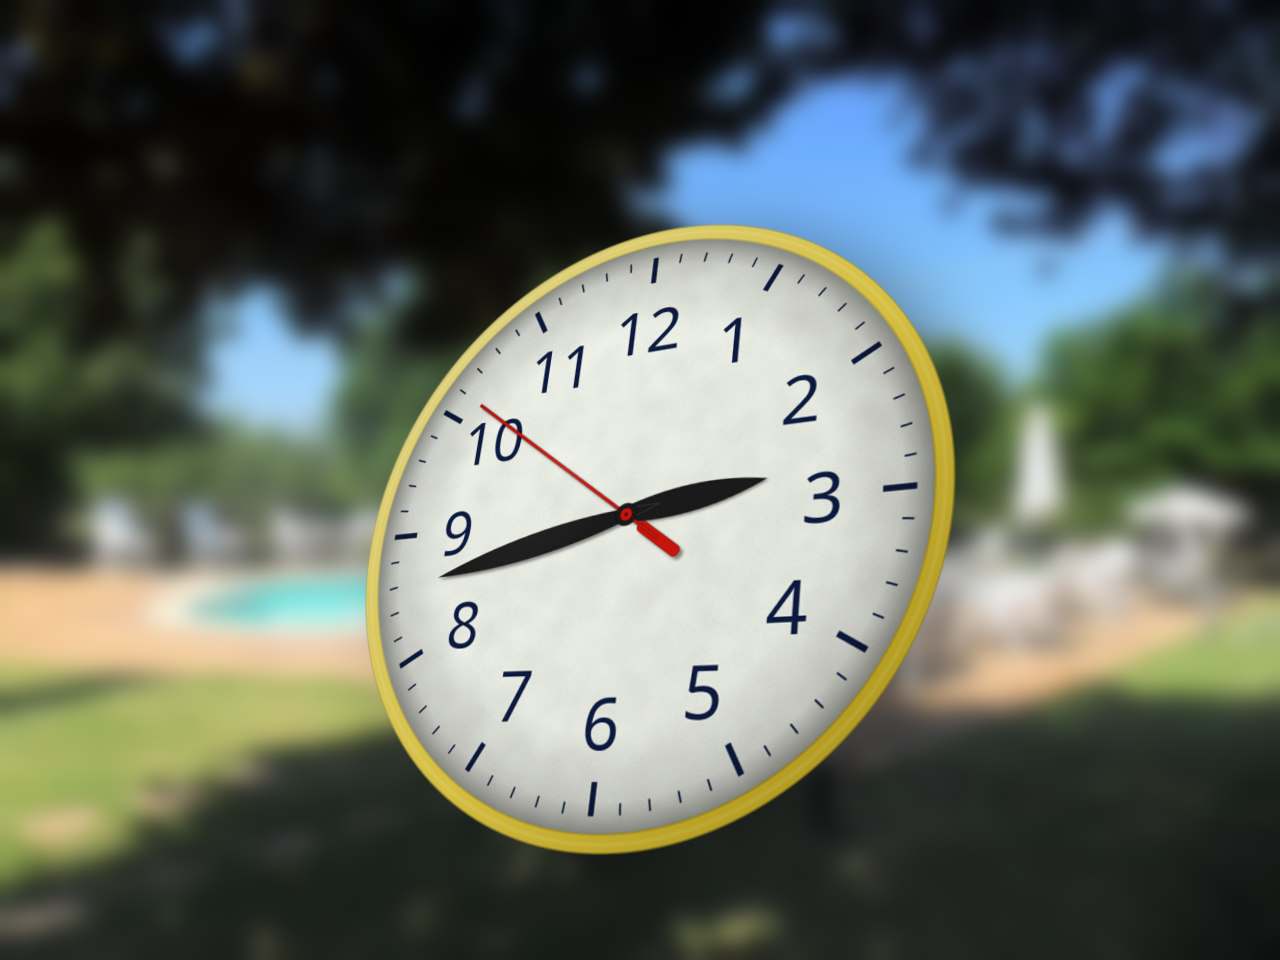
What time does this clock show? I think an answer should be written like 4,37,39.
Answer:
2,42,51
